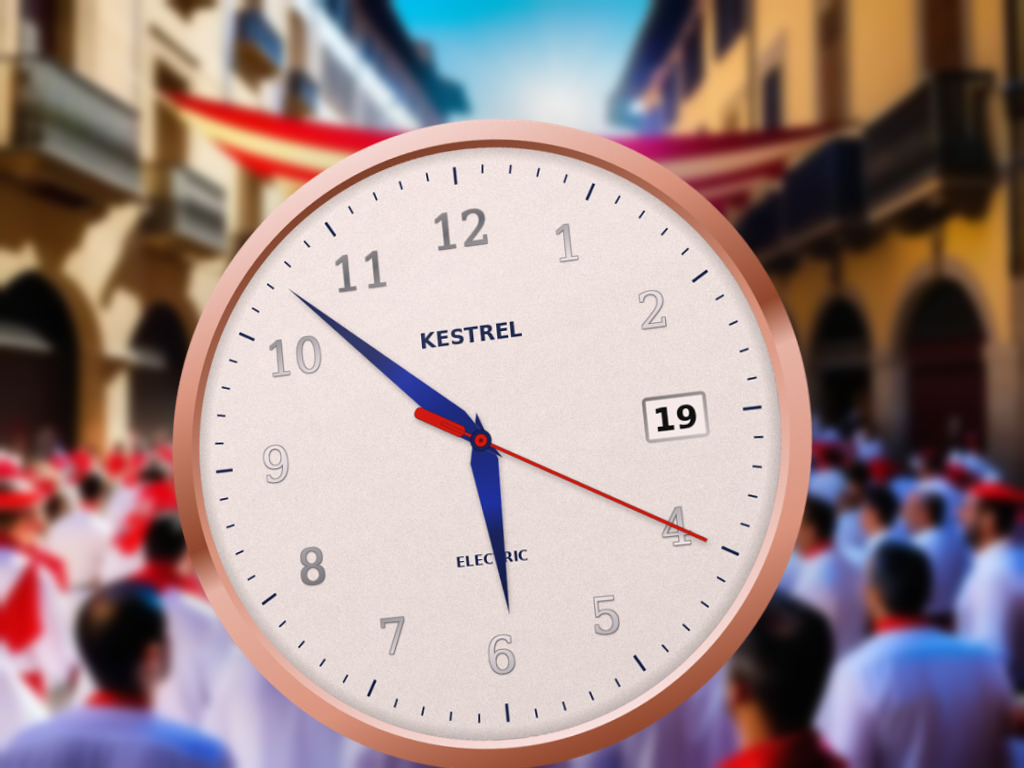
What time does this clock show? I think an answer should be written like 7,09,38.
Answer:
5,52,20
